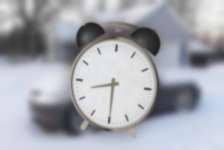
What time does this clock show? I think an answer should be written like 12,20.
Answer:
8,30
